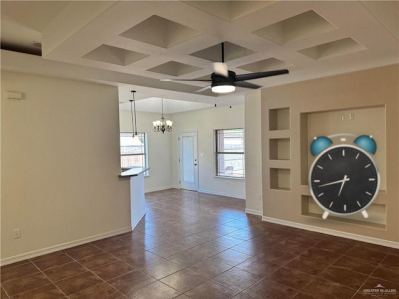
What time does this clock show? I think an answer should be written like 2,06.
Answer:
6,43
